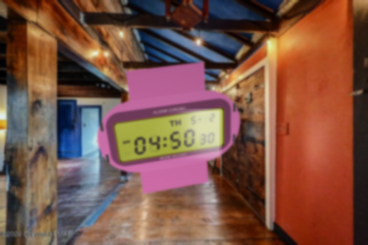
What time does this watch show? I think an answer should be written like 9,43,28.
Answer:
4,50,30
